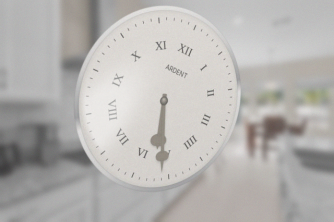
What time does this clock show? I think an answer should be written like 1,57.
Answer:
5,26
